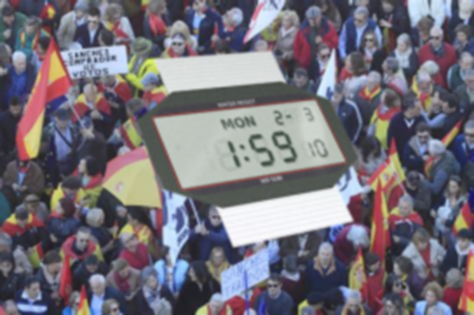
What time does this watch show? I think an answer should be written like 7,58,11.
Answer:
1,59,10
